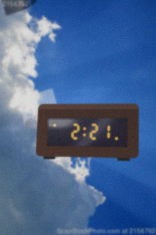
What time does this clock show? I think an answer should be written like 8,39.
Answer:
2,21
